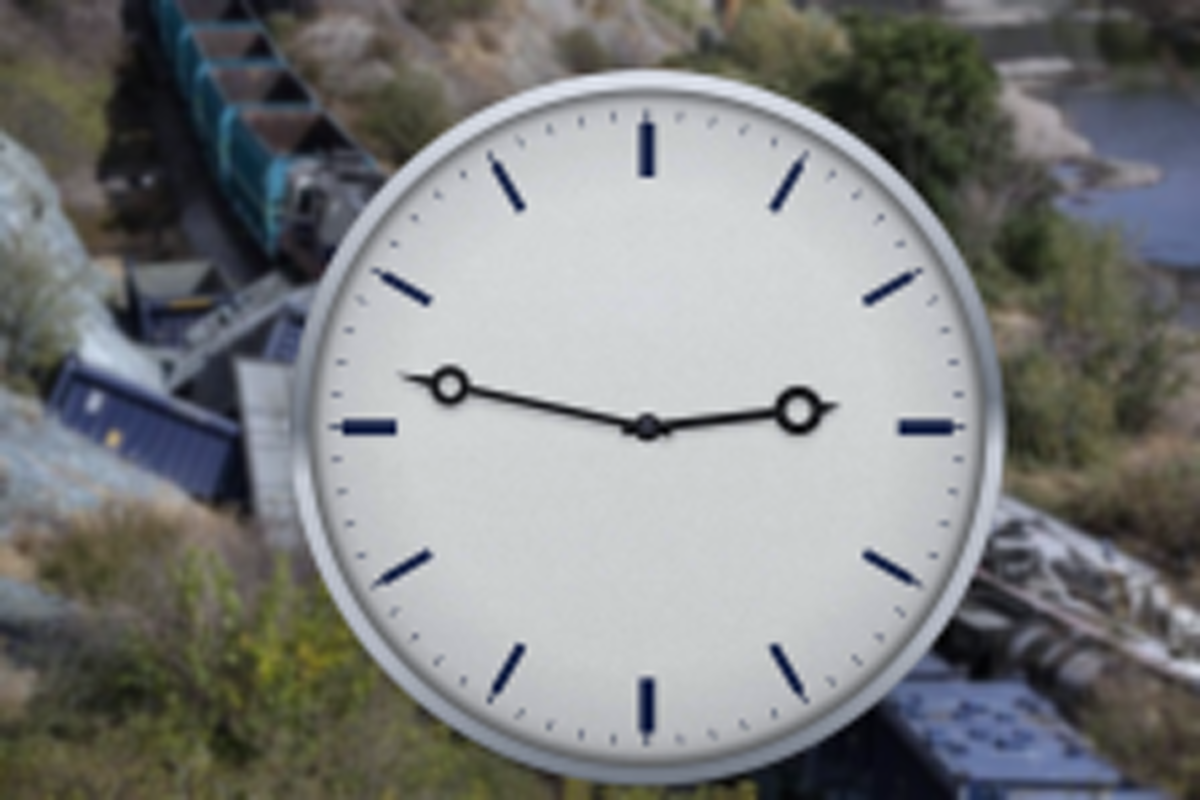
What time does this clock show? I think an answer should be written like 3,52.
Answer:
2,47
